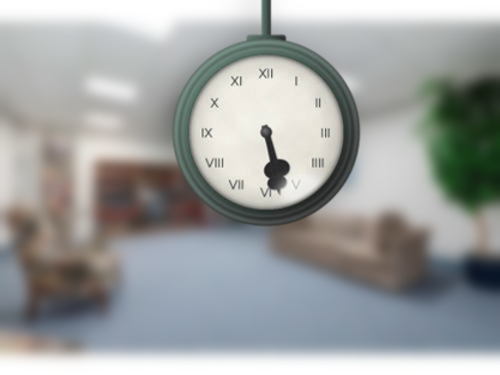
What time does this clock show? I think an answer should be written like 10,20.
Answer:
5,28
